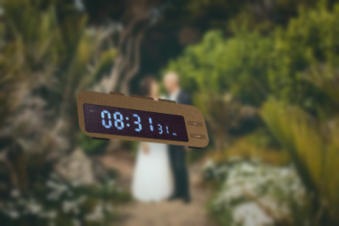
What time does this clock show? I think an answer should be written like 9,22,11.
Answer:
8,31,31
